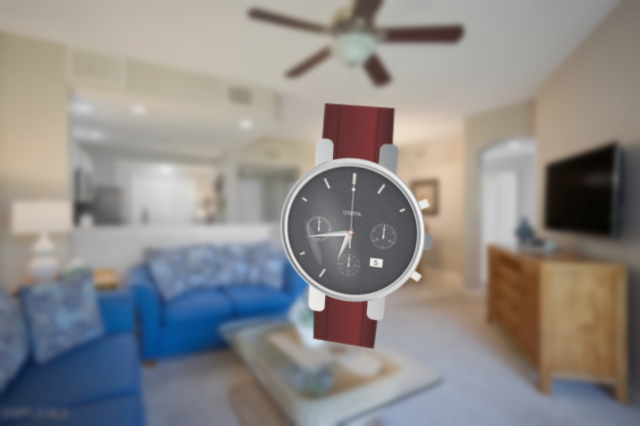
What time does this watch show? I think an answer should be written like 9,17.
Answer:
6,43
